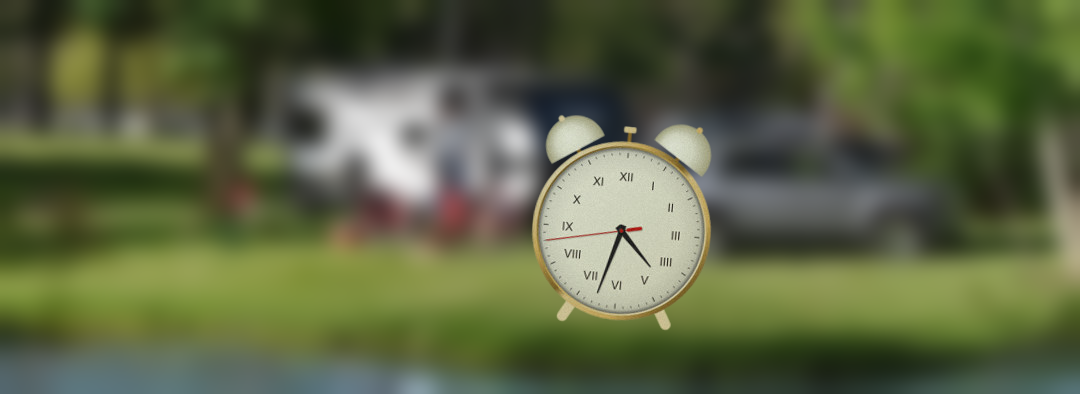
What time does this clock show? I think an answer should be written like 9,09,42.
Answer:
4,32,43
